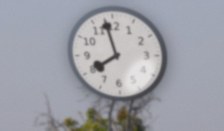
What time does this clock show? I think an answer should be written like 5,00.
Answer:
7,58
